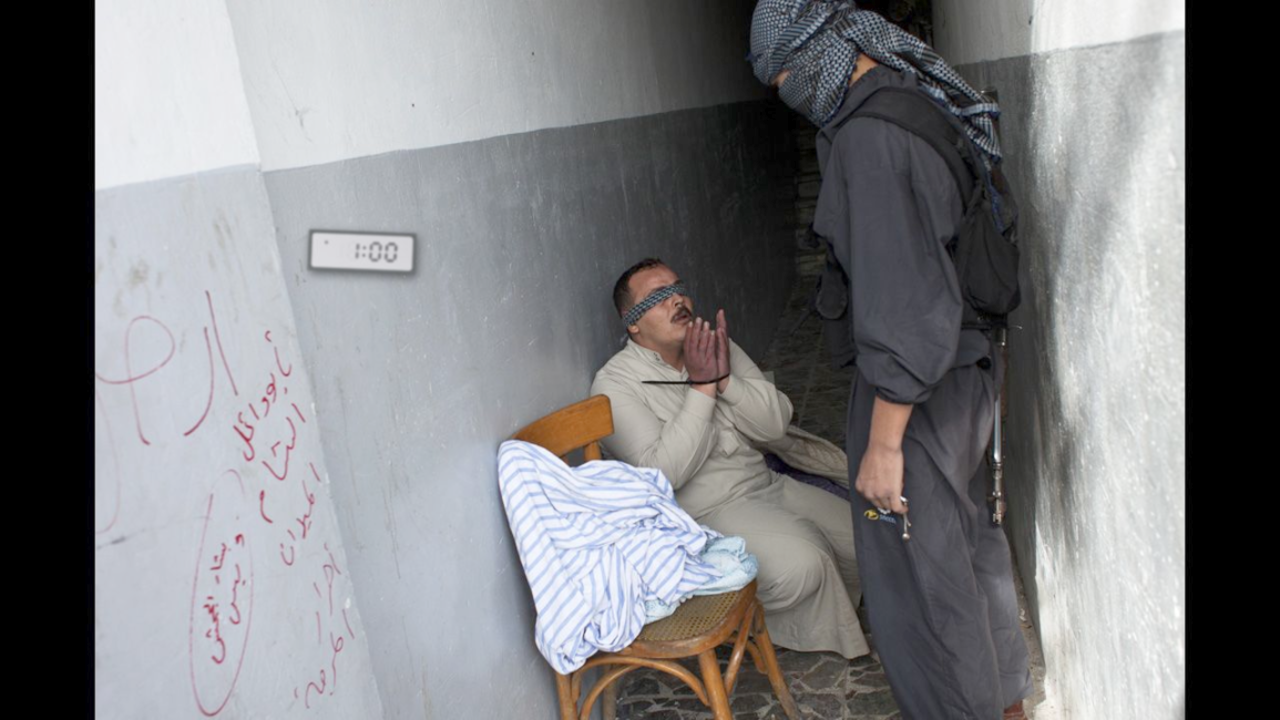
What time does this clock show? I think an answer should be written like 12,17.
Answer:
1,00
